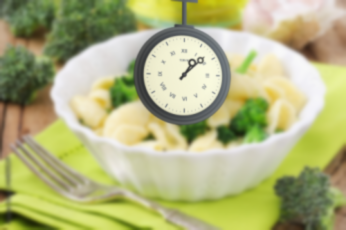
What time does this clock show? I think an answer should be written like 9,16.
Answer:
1,08
